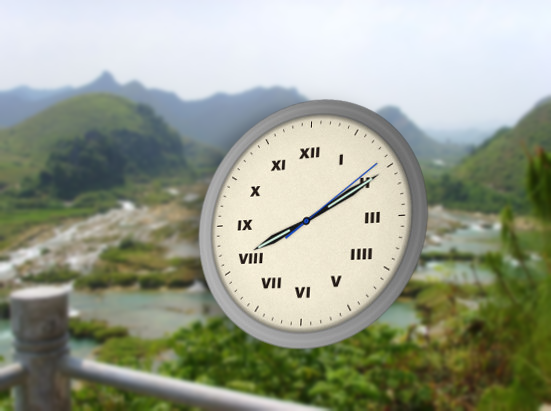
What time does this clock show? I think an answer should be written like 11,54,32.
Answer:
8,10,09
